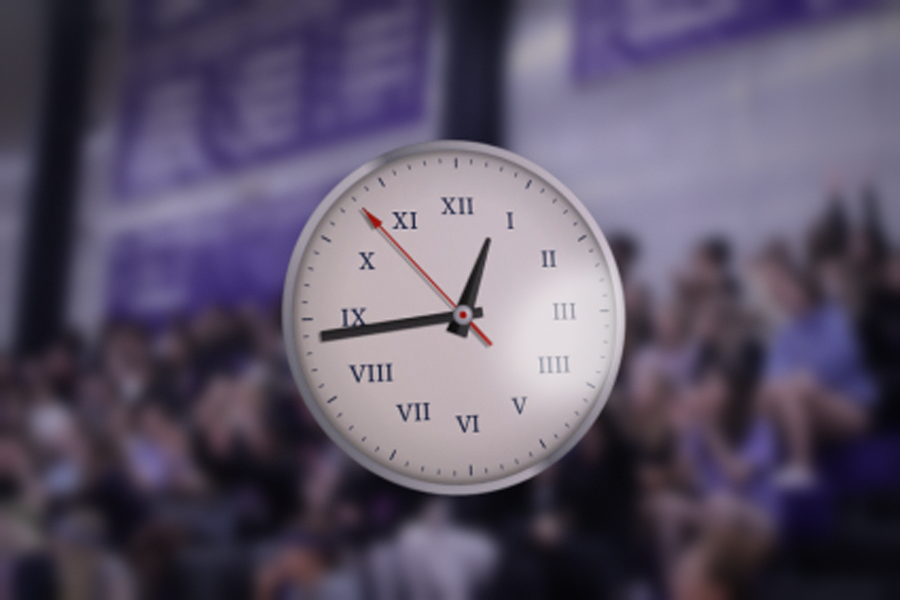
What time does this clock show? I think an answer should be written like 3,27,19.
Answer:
12,43,53
